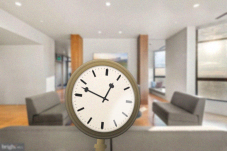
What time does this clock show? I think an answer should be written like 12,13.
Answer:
12,48
